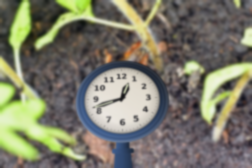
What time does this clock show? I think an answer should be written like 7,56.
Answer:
12,42
